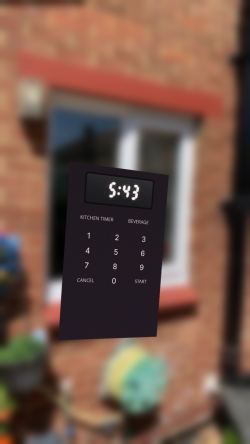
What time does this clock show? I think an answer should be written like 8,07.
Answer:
5,43
